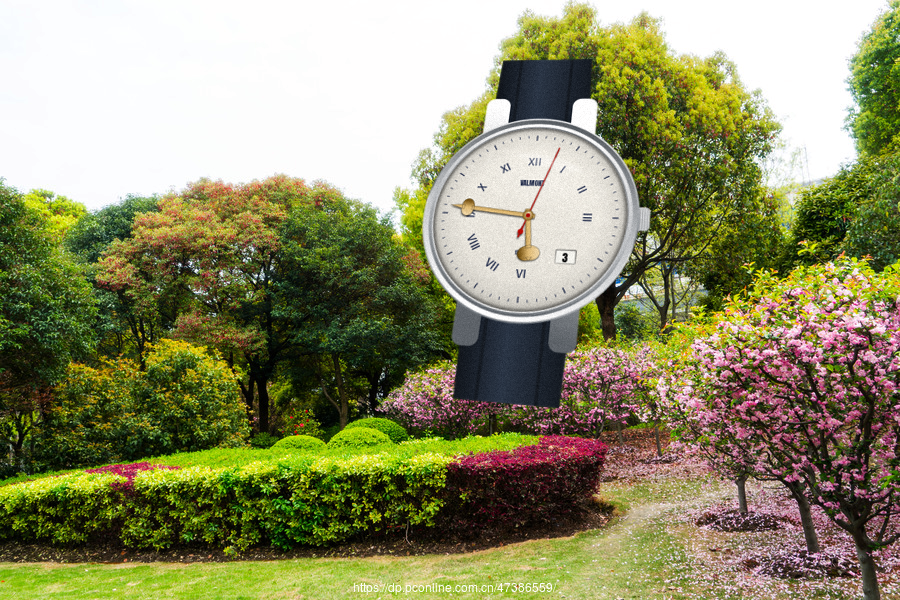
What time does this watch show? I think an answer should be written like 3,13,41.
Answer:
5,46,03
